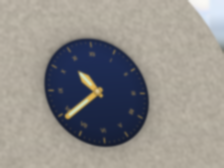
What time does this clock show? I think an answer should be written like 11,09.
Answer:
10,39
